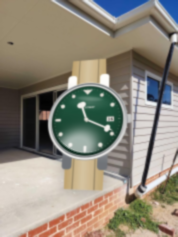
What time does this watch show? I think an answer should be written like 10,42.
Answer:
11,19
